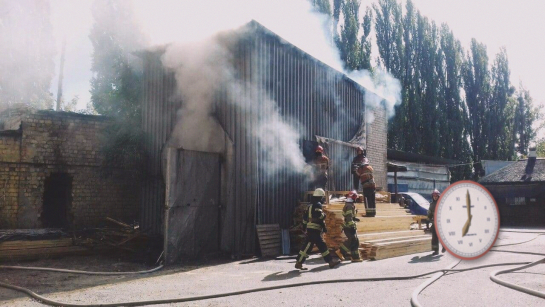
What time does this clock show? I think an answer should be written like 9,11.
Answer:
7,00
